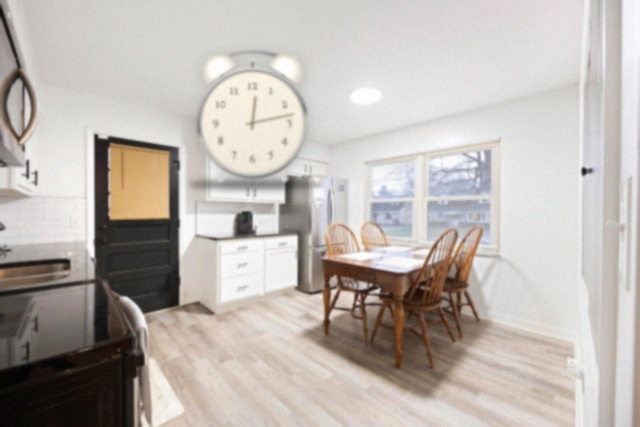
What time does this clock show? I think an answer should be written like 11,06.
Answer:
12,13
